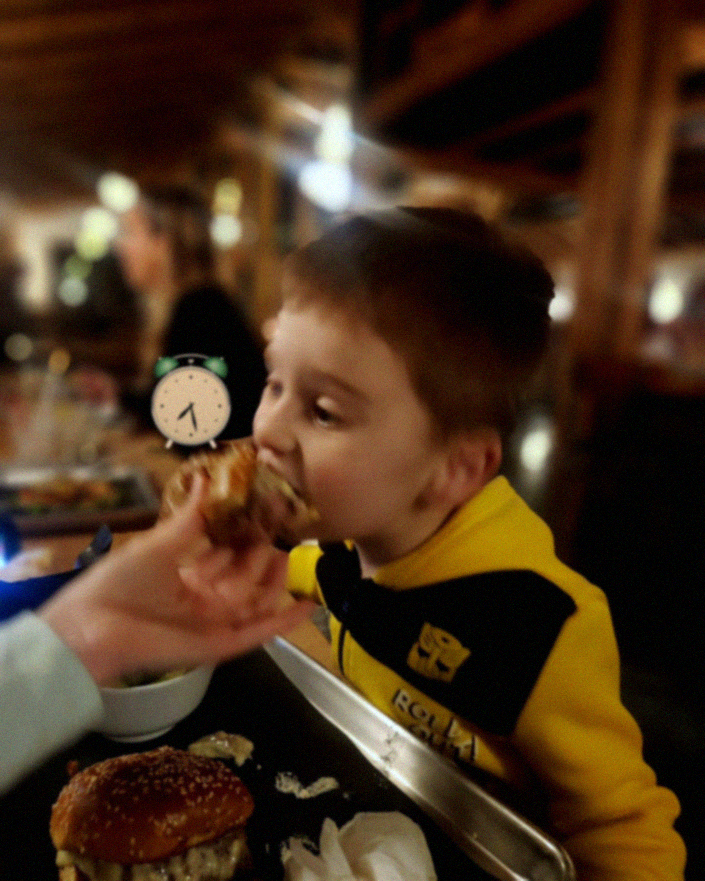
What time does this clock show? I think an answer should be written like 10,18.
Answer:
7,28
